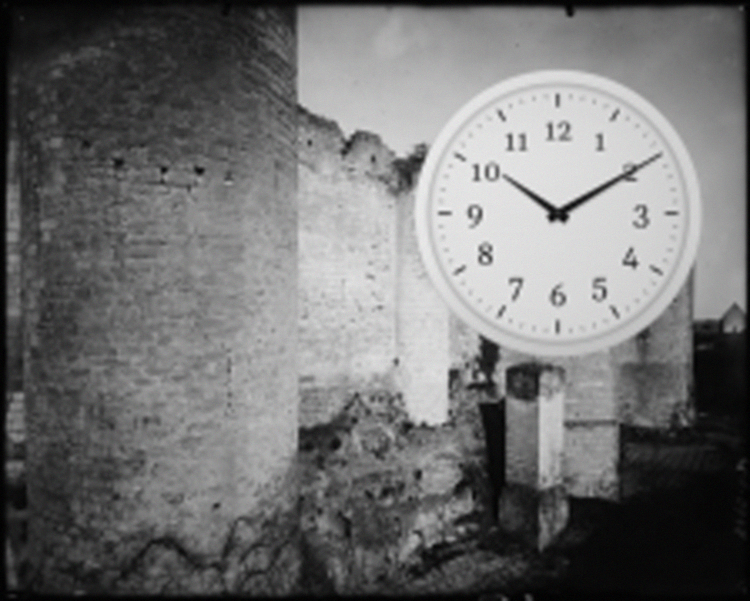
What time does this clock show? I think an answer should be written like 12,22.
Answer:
10,10
